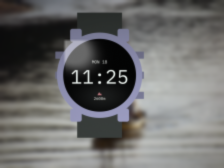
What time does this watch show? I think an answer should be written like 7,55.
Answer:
11,25
